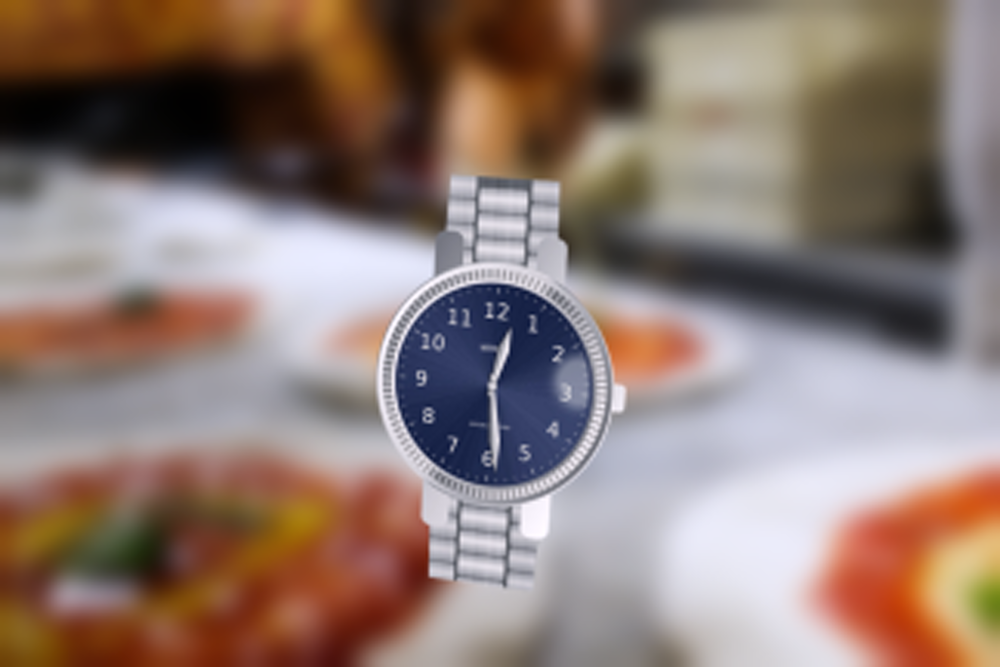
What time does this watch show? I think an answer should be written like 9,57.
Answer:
12,29
